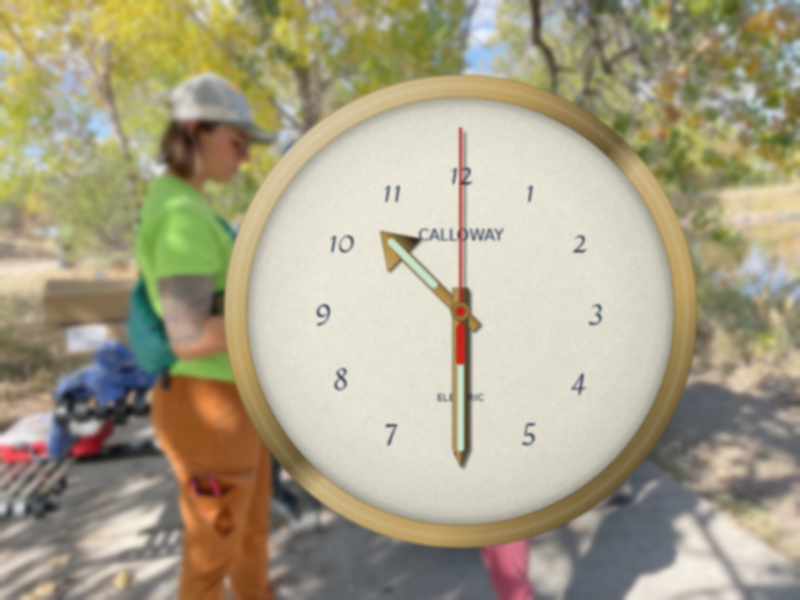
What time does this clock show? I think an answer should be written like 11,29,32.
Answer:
10,30,00
